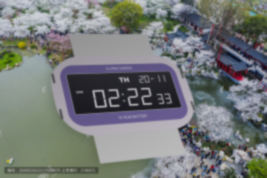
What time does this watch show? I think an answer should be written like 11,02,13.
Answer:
2,22,33
